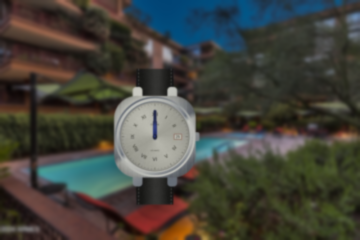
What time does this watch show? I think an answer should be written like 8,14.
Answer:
12,00
